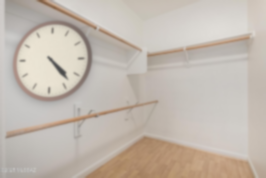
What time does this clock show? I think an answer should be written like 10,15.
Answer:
4,23
